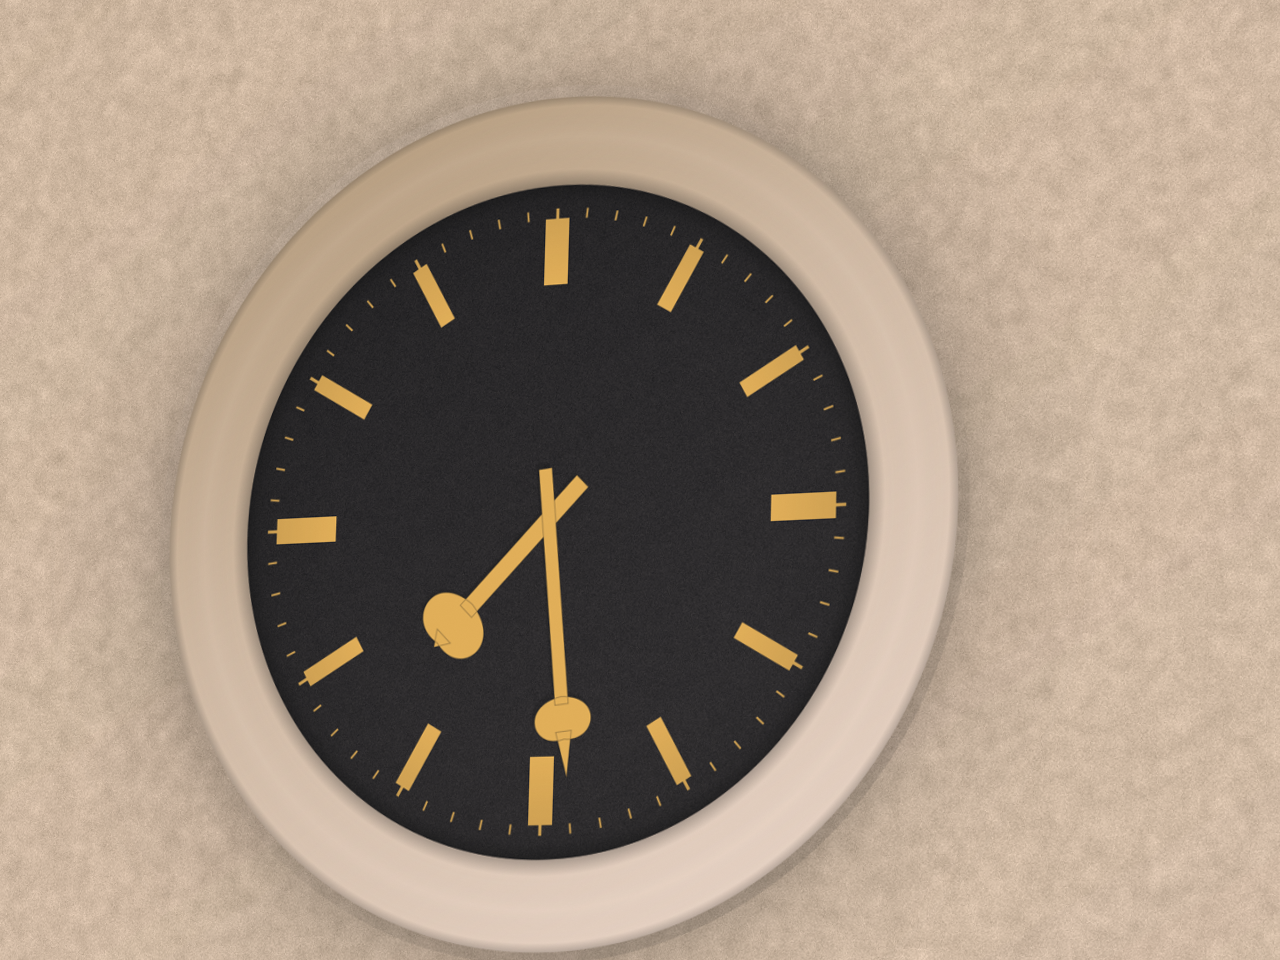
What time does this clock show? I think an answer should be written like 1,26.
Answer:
7,29
